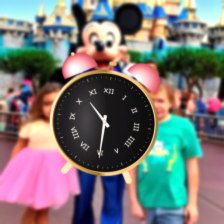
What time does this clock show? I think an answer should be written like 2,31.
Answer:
10,30
